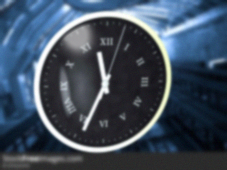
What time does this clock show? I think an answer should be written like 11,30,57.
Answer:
11,34,03
